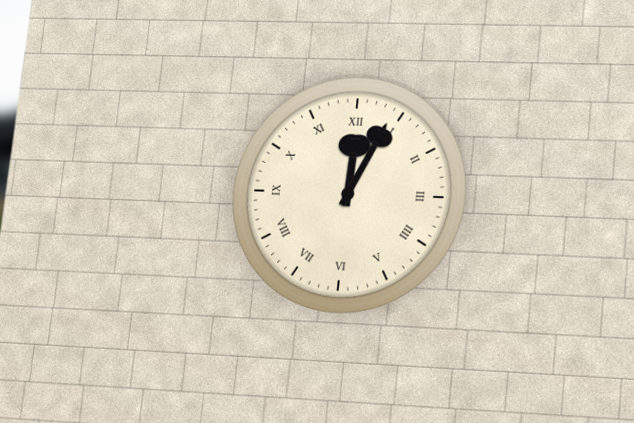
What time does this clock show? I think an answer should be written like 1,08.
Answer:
12,04
